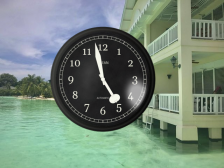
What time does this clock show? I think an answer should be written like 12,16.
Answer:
4,58
